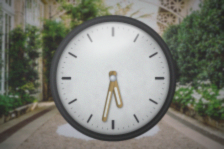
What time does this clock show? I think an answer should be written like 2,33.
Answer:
5,32
